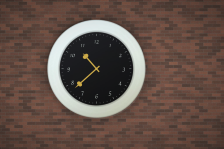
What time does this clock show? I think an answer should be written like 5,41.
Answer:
10,38
